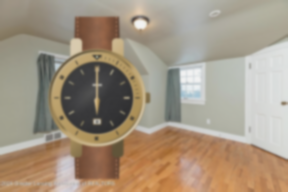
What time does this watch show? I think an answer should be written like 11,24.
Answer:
6,00
